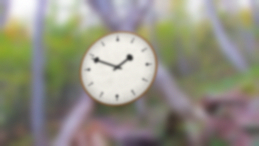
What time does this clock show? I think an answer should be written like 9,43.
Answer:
1,49
